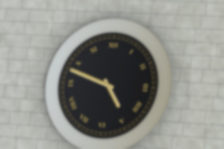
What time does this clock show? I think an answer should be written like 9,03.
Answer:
4,48
